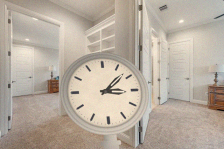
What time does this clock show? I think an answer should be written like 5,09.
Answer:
3,08
